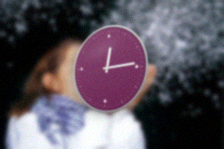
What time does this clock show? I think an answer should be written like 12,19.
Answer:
12,14
